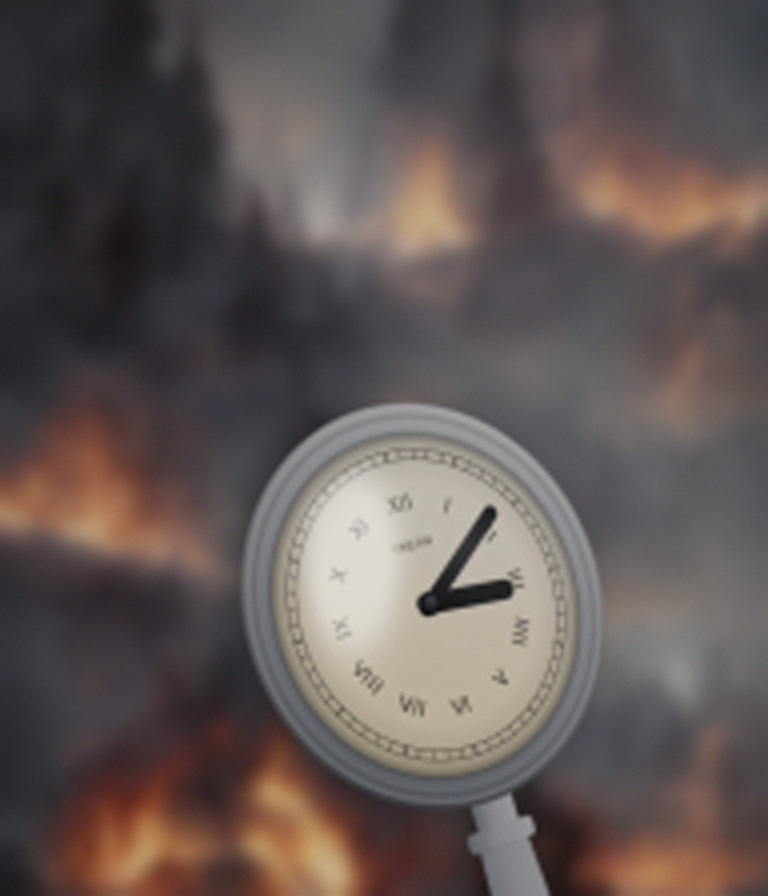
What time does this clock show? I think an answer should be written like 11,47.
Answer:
3,09
